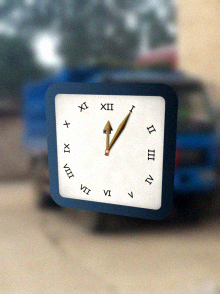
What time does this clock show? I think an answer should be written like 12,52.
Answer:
12,05
